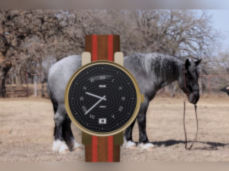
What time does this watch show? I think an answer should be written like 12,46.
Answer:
9,38
